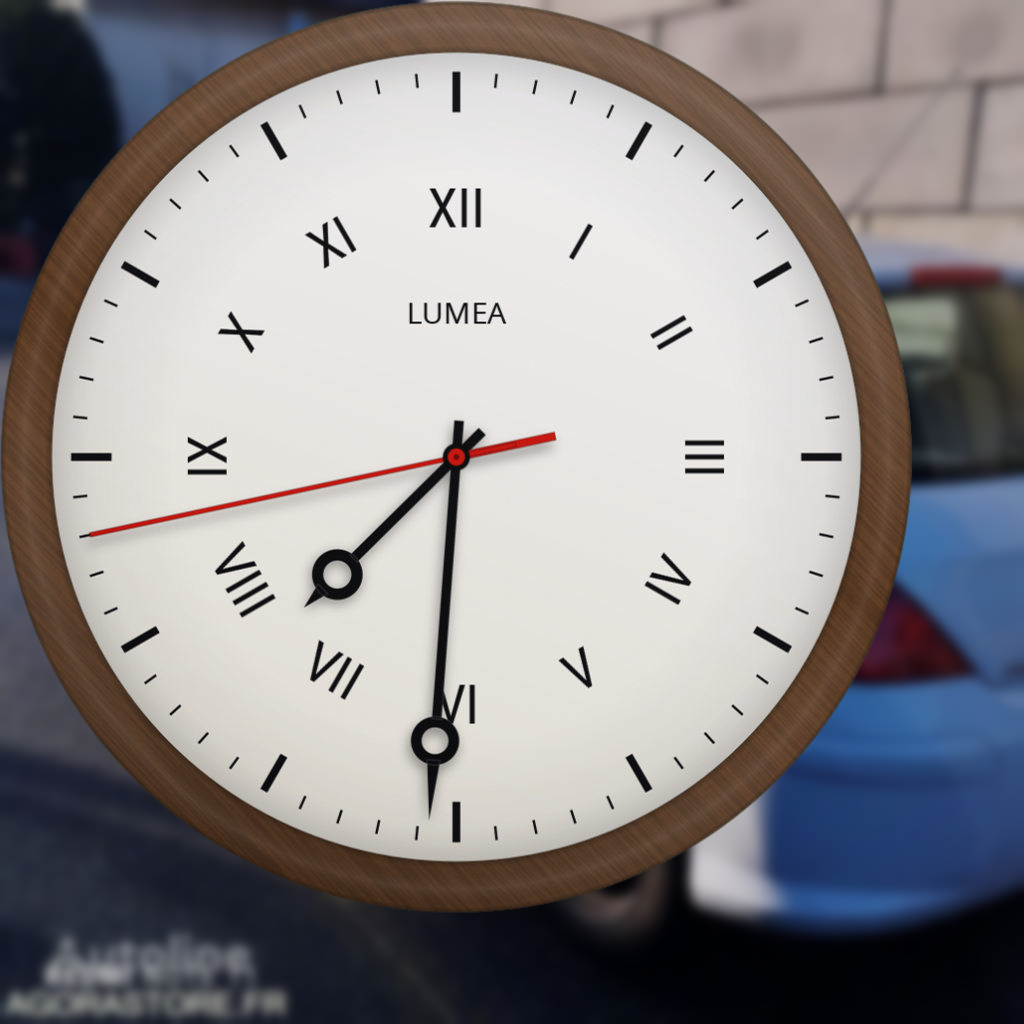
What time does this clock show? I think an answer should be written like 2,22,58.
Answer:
7,30,43
